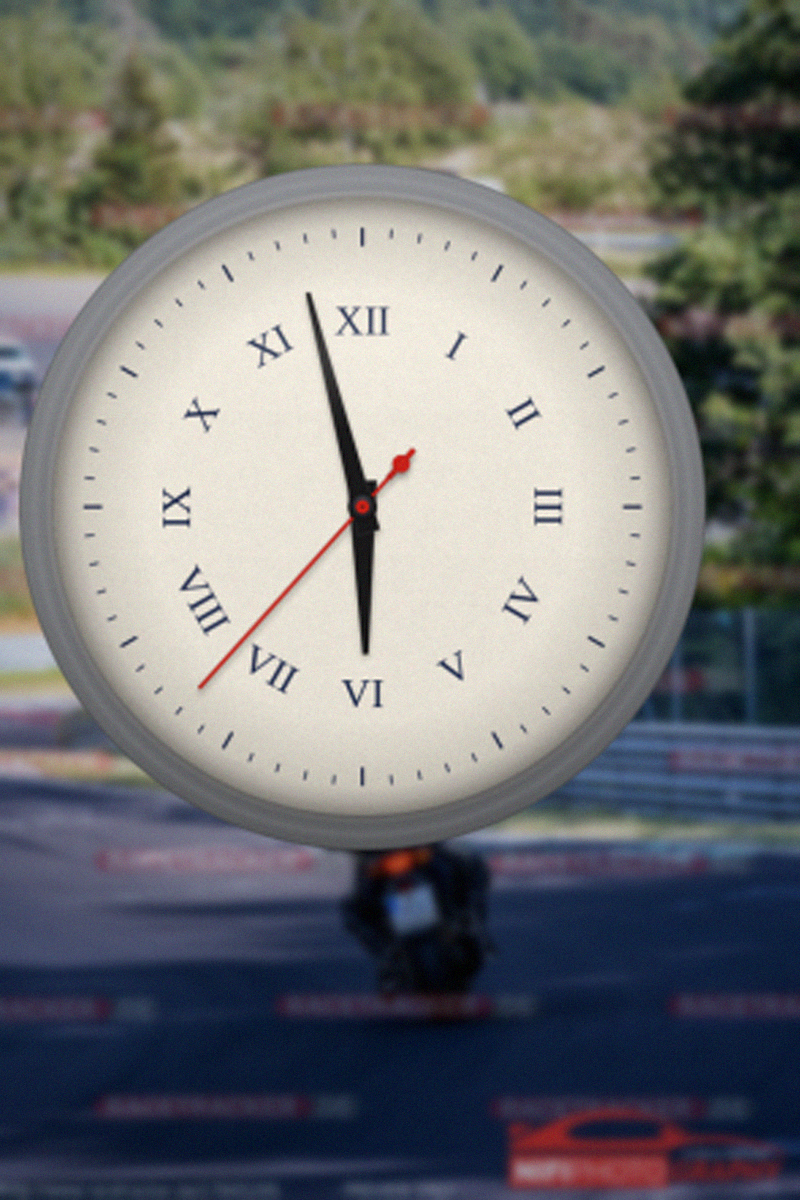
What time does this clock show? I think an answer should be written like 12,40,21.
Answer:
5,57,37
